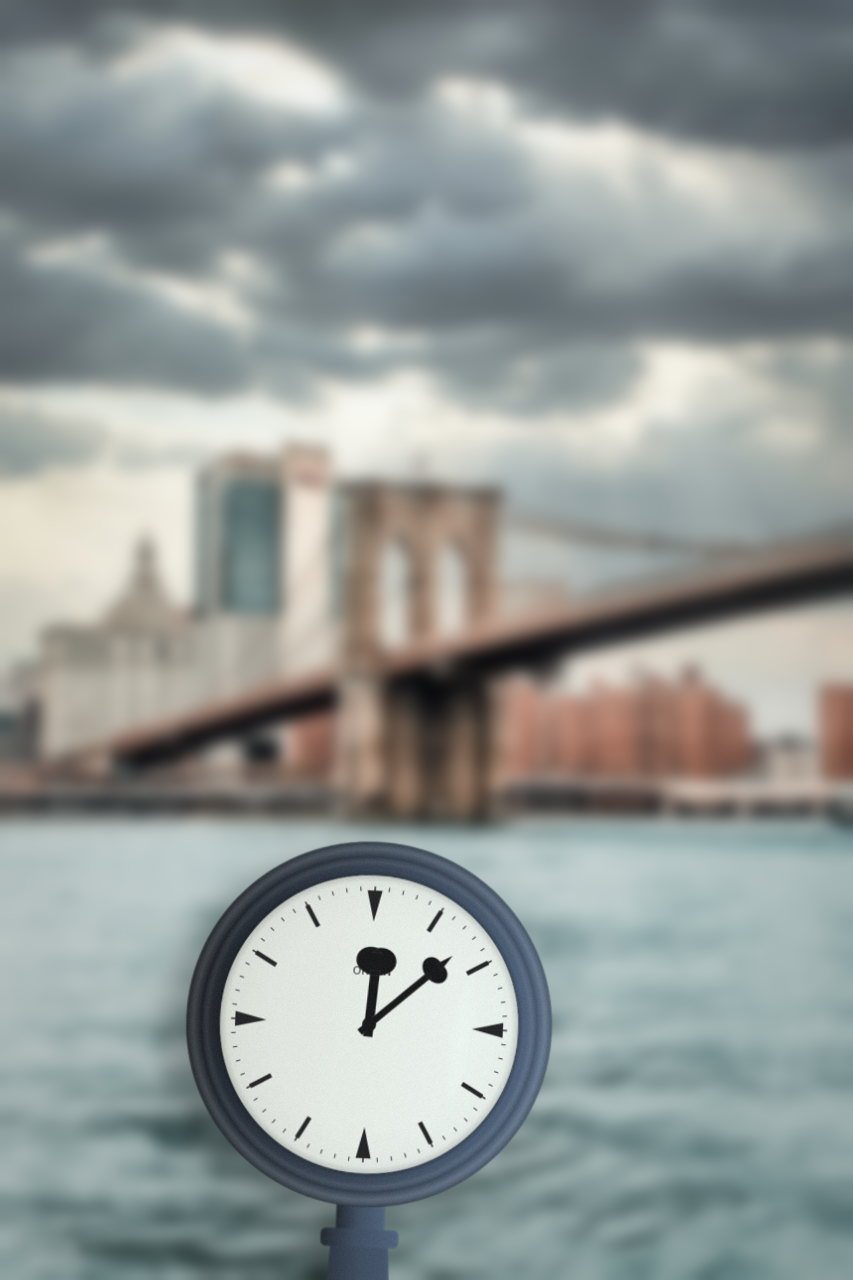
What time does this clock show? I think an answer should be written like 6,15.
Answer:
12,08
